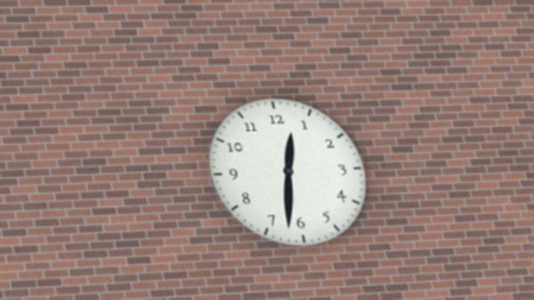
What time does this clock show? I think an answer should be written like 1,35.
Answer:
12,32
